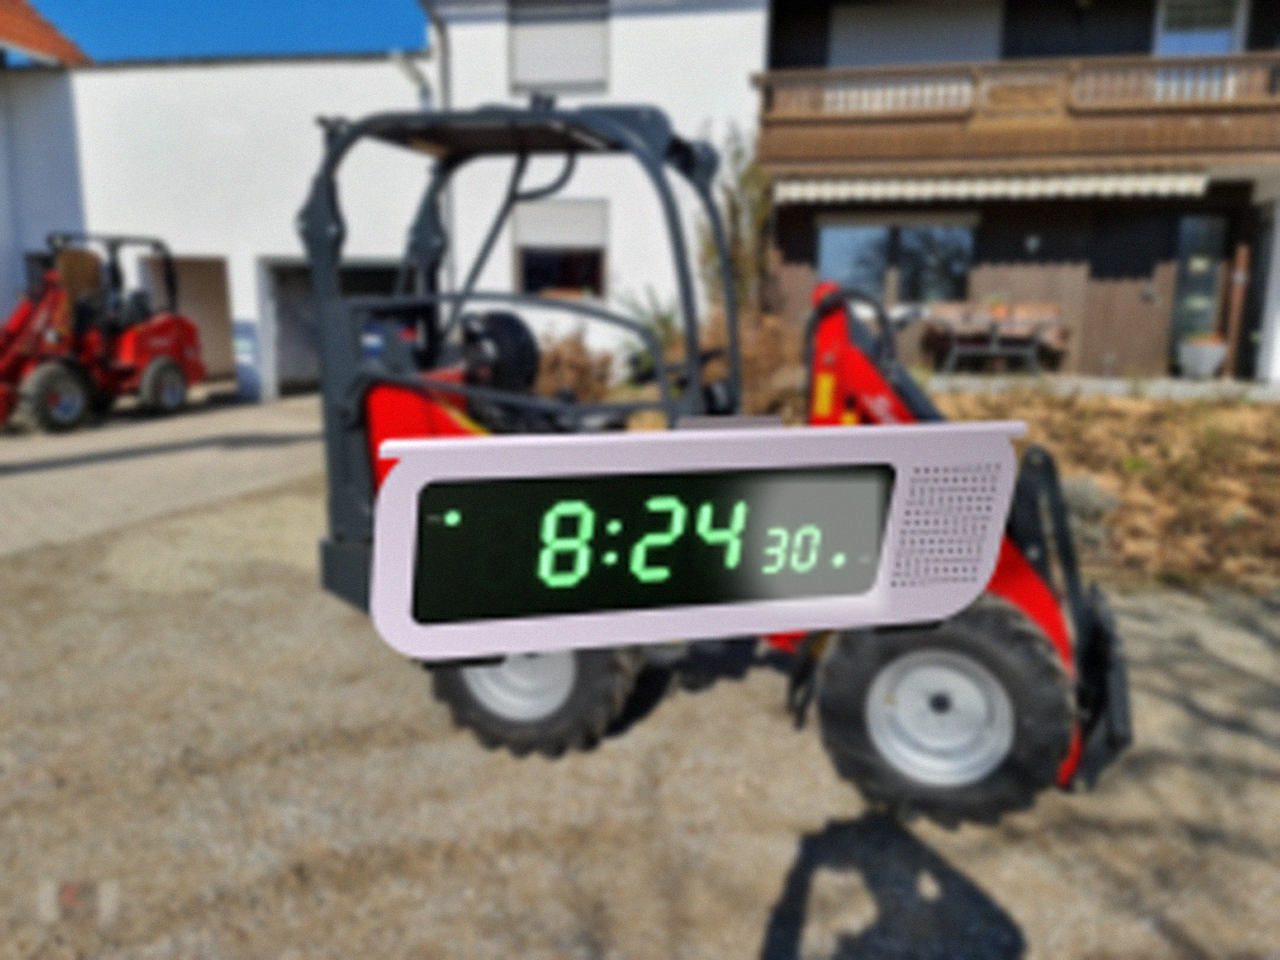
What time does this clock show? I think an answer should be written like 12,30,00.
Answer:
8,24,30
